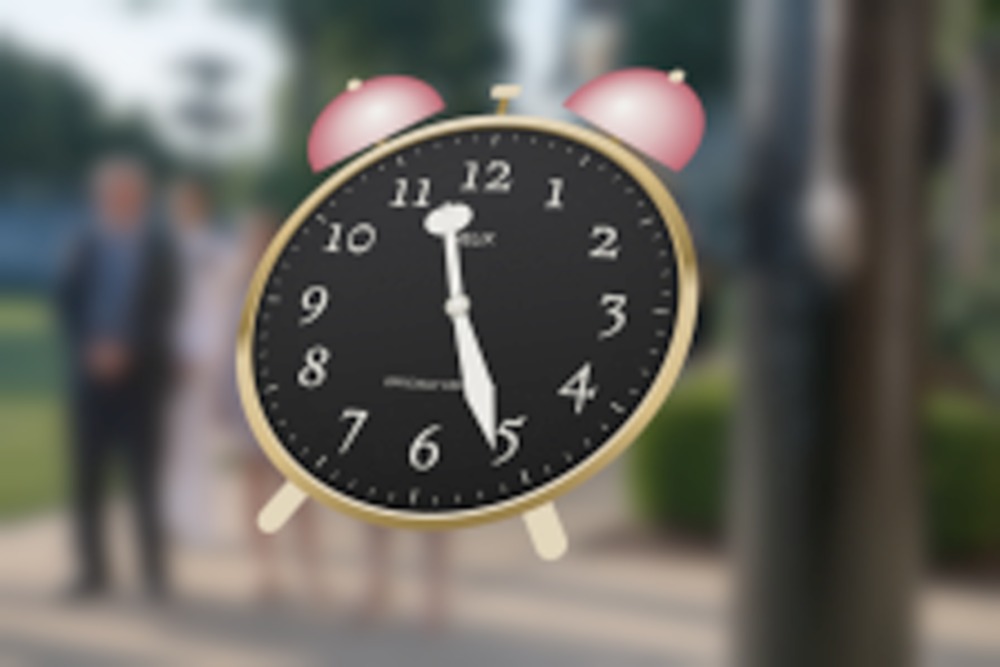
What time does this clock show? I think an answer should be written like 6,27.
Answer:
11,26
